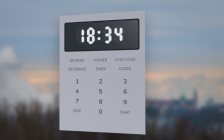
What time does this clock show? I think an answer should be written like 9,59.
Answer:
18,34
